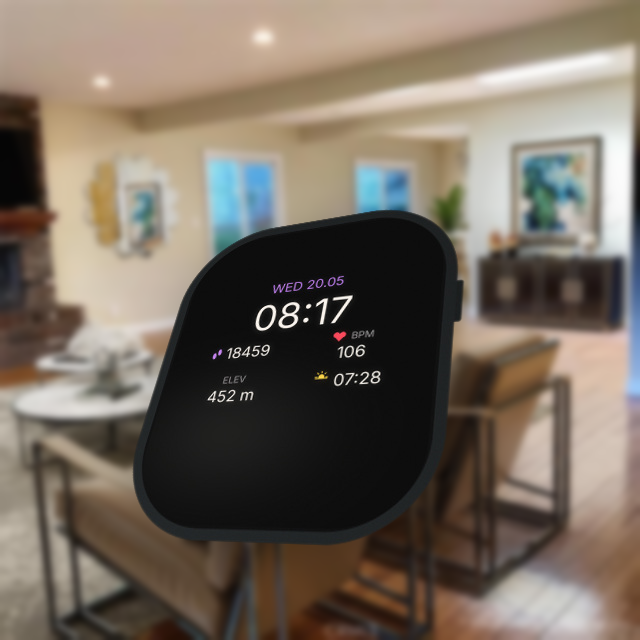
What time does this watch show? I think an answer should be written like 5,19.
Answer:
8,17
